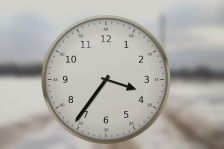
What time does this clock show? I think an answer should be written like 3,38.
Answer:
3,36
